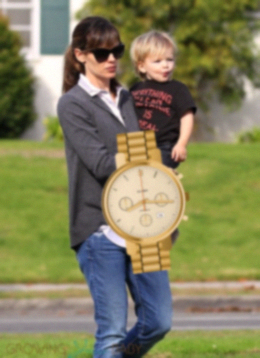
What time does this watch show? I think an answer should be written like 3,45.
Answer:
8,16
